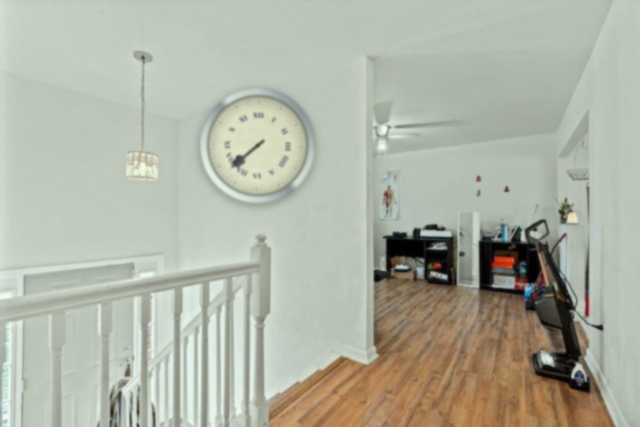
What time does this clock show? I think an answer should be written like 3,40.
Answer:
7,38
